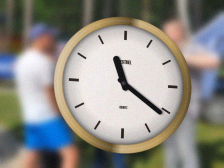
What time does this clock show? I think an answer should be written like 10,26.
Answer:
11,21
